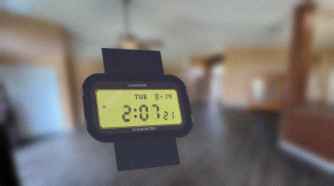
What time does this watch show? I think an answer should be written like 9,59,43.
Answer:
2,07,21
